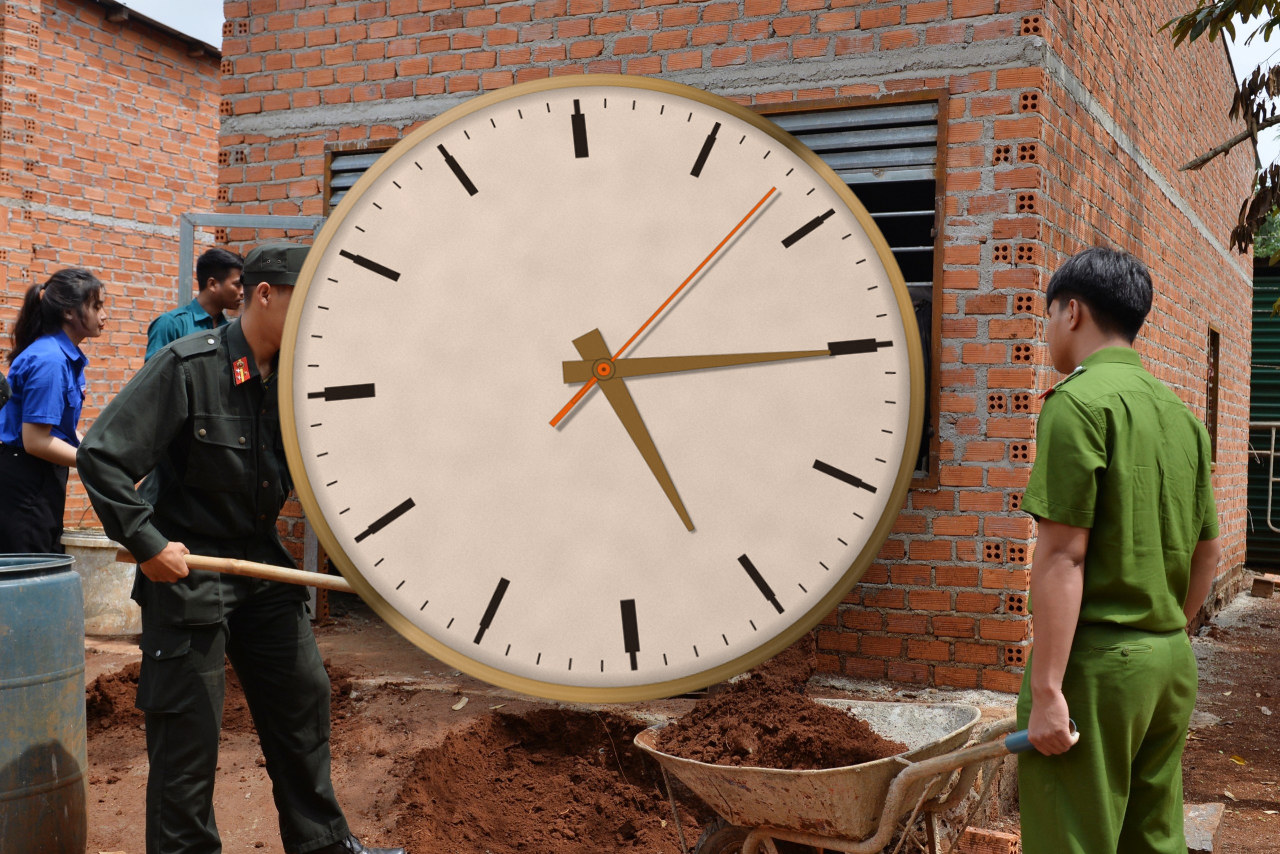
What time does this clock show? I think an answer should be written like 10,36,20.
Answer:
5,15,08
